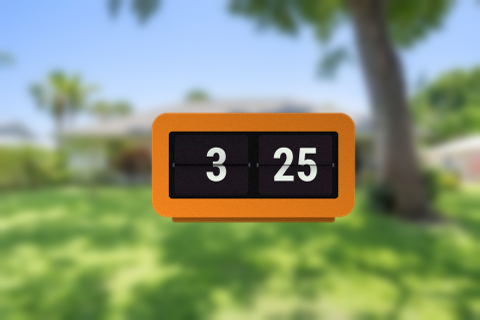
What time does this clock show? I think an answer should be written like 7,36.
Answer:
3,25
